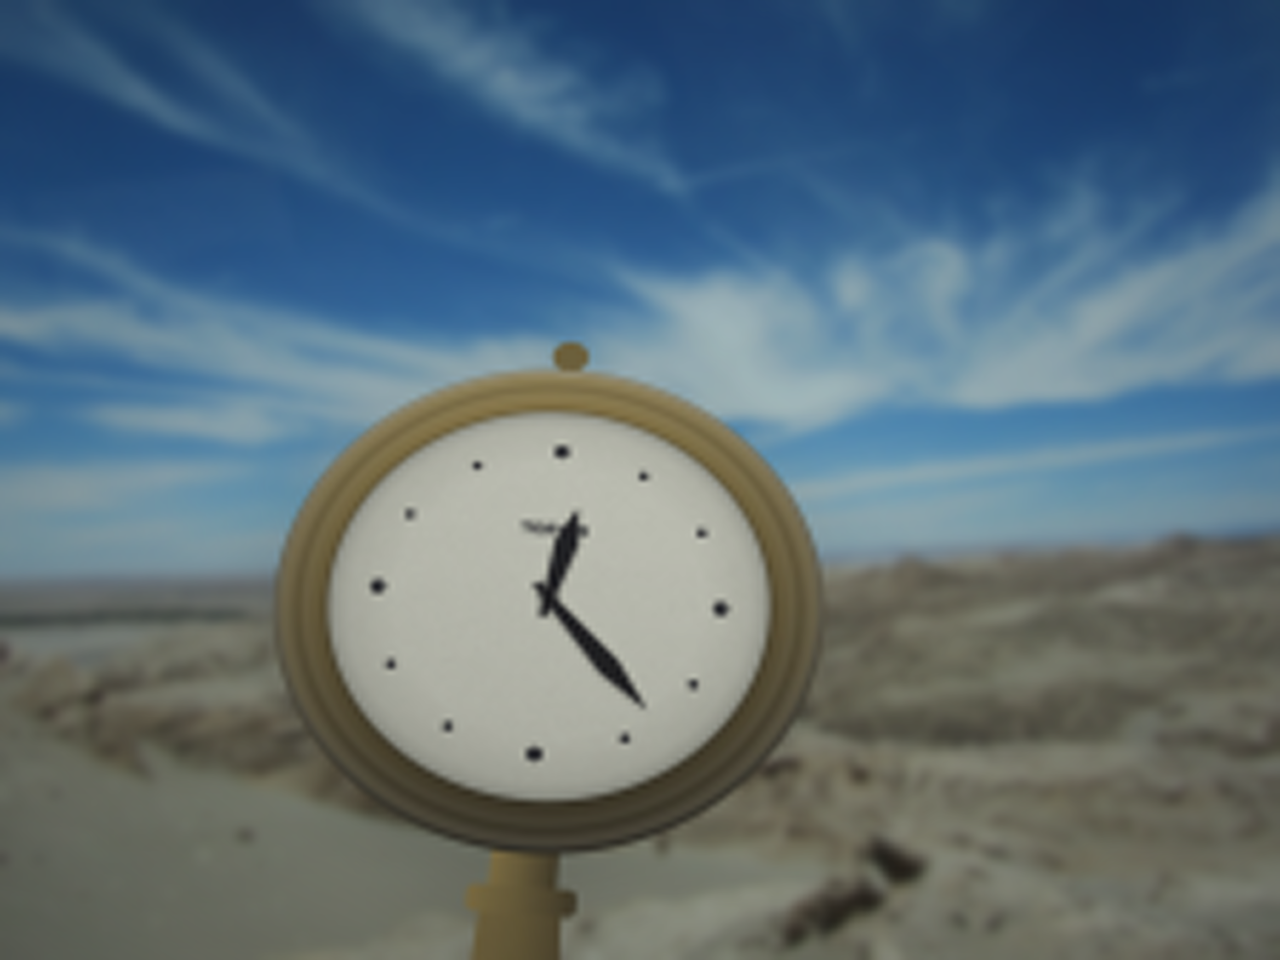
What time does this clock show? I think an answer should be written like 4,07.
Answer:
12,23
